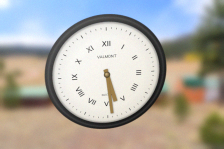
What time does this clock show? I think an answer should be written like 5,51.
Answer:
5,29
